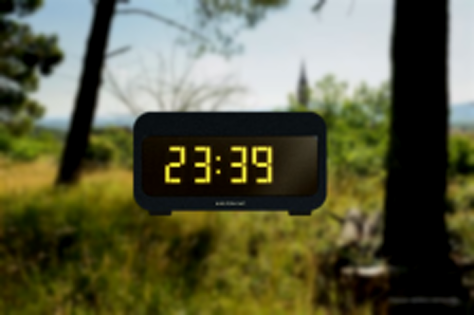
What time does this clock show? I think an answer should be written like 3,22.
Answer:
23,39
